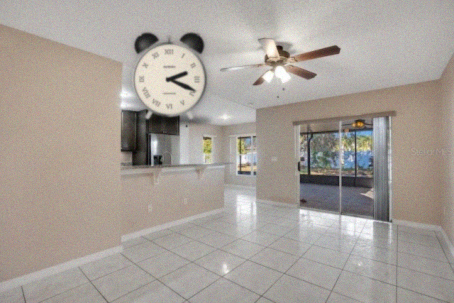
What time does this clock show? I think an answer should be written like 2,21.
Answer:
2,19
